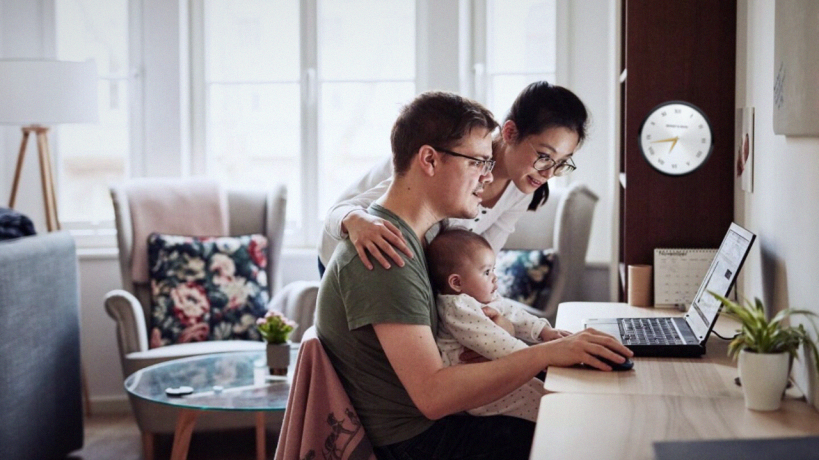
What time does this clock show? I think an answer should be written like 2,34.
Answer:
6,43
